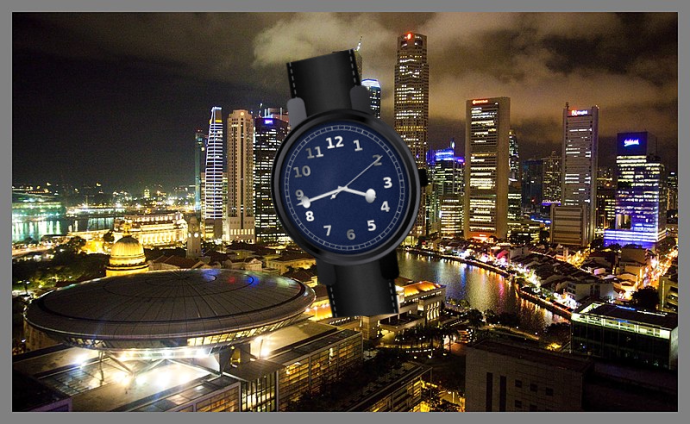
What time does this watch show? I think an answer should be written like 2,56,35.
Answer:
3,43,10
